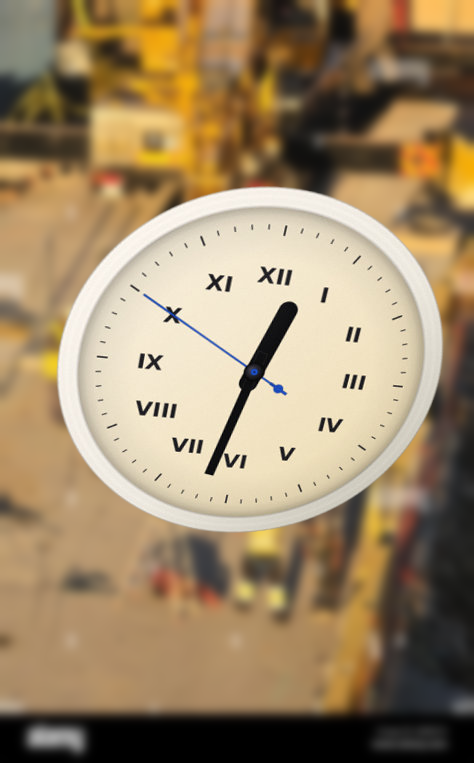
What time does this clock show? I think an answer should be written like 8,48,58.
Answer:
12,31,50
